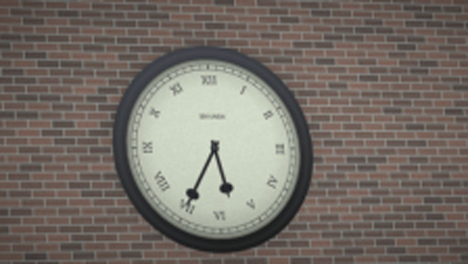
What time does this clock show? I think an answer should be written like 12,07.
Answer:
5,35
